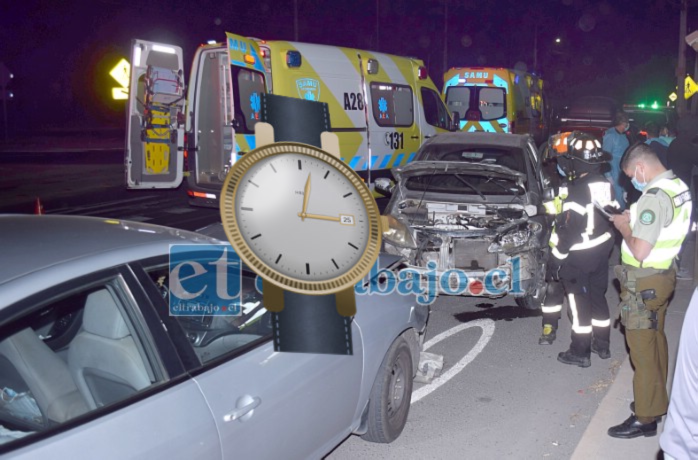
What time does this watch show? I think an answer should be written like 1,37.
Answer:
3,02
